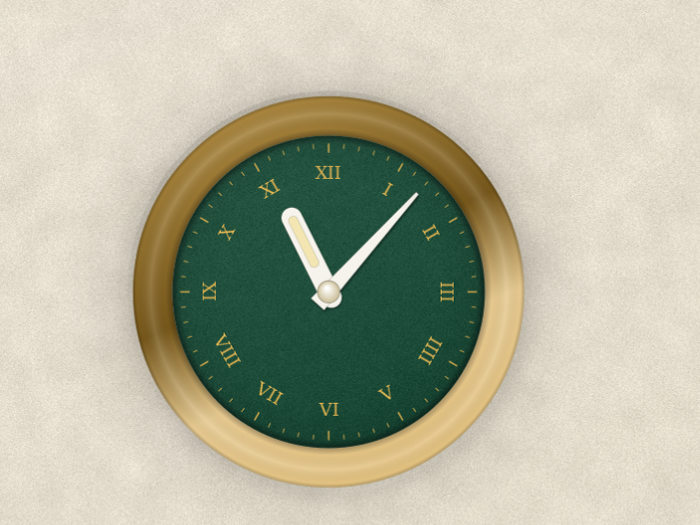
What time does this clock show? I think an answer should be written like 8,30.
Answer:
11,07
